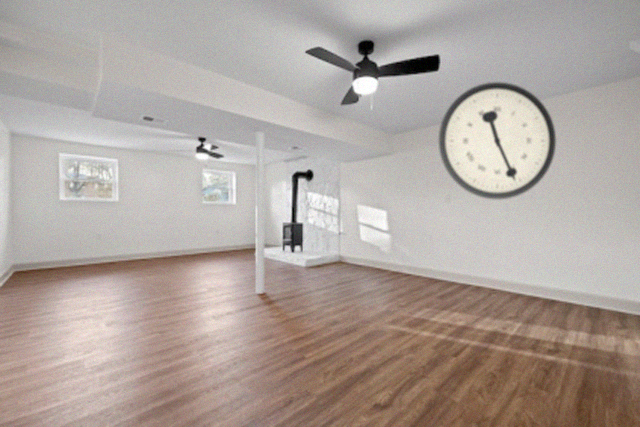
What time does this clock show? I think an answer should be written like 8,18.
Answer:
11,26
